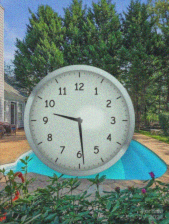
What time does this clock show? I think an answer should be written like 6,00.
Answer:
9,29
